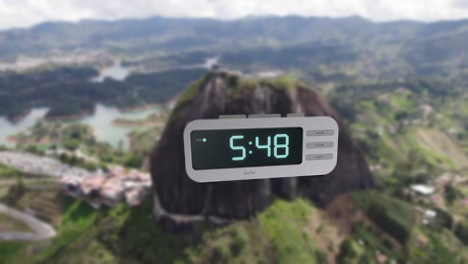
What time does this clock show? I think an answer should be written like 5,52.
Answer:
5,48
